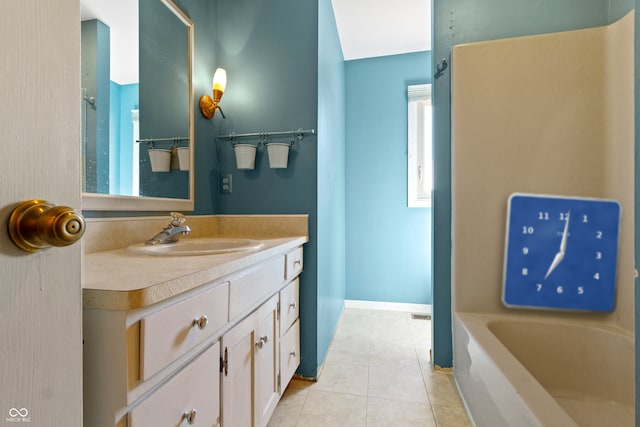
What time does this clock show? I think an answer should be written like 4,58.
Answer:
7,01
